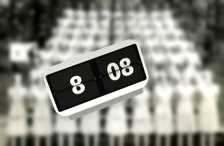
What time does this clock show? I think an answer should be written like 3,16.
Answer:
8,08
